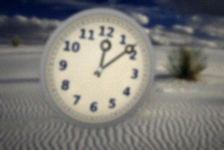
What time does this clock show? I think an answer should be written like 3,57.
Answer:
12,08
